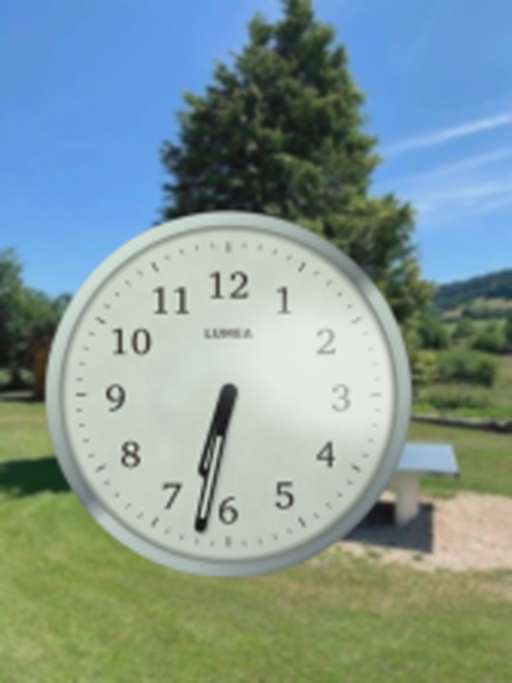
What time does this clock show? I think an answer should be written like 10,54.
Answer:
6,32
